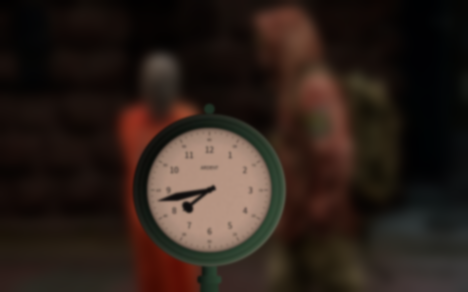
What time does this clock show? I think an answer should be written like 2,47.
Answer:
7,43
